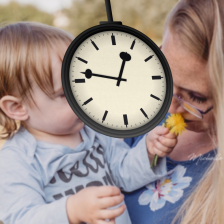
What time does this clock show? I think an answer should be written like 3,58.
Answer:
12,47
